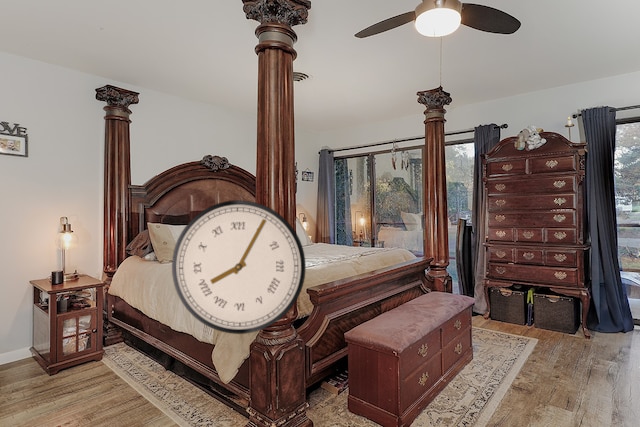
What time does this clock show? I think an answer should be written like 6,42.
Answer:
8,05
